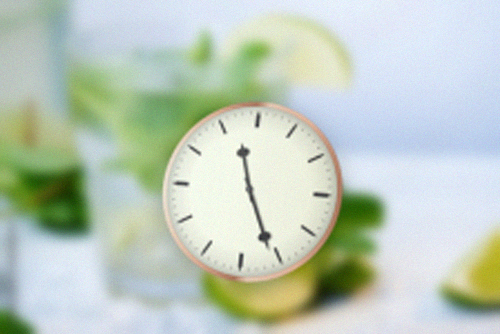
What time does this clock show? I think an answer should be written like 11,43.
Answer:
11,26
